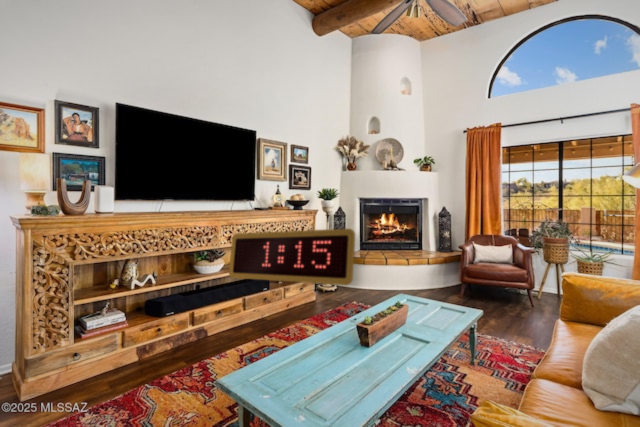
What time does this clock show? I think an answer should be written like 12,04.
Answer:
1,15
